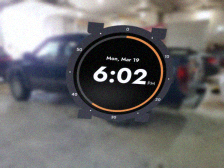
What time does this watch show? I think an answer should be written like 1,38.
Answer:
6,02
